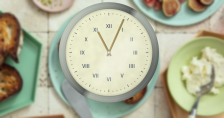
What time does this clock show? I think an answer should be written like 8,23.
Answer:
11,04
